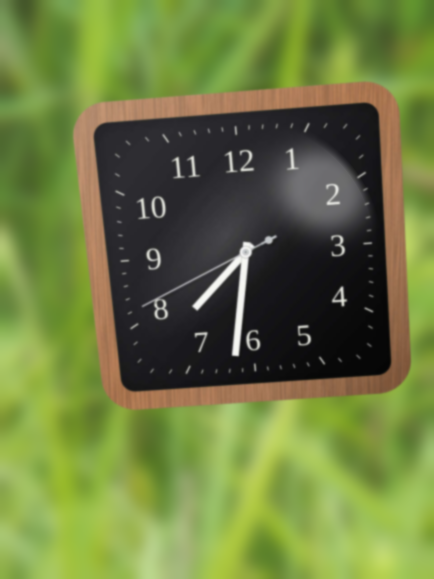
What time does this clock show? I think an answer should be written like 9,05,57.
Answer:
7,31,41
